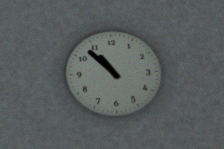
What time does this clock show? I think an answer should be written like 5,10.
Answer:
10,53
